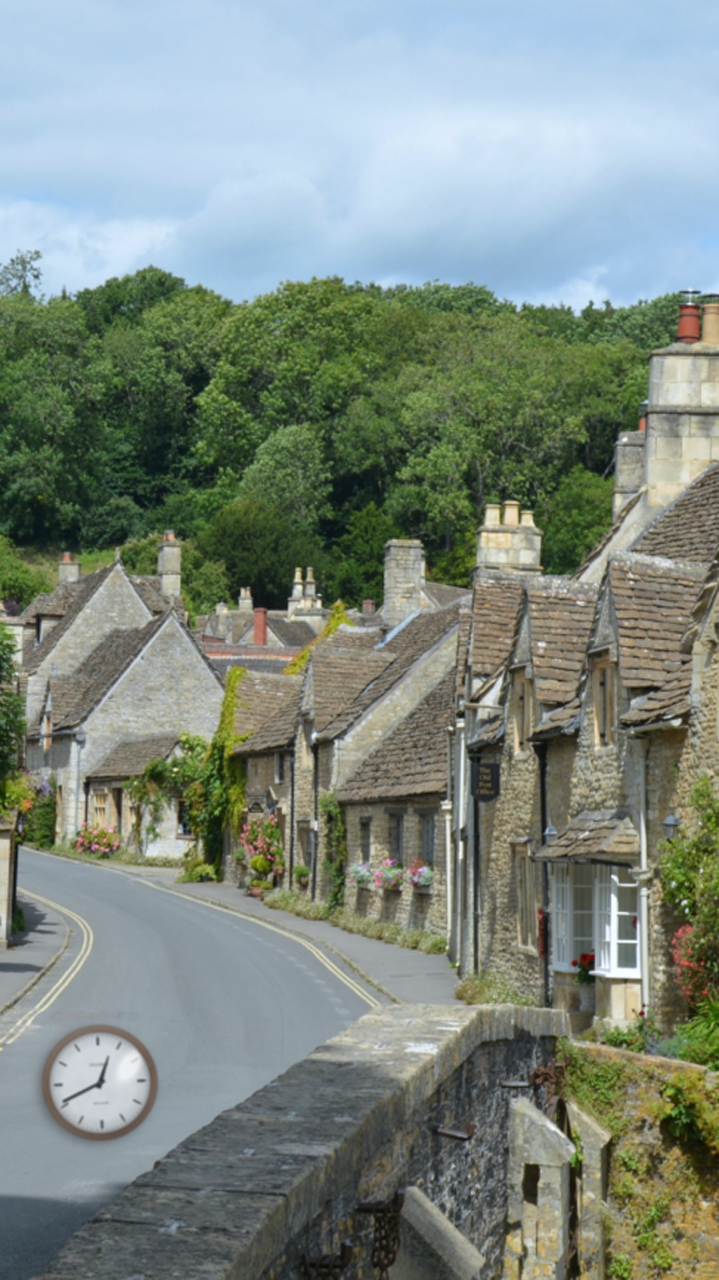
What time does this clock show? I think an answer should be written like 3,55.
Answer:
12,41
